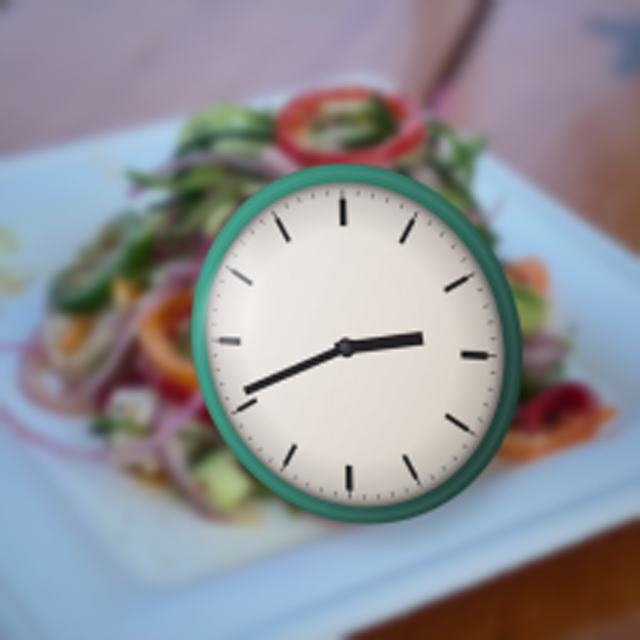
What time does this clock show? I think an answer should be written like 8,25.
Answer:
2,41
